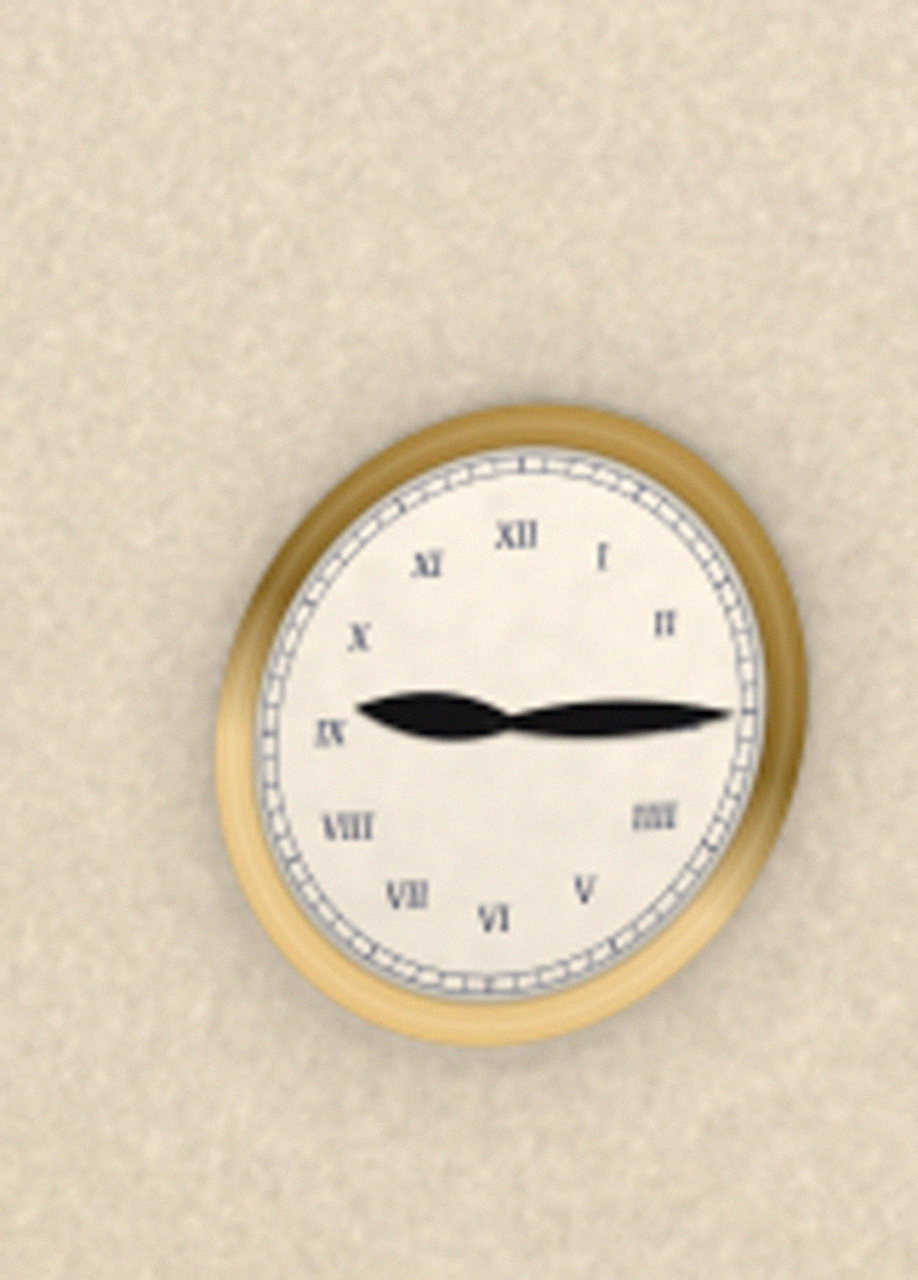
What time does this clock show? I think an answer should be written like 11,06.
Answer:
9,15
